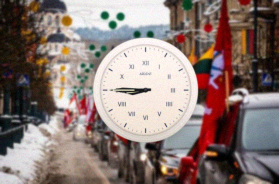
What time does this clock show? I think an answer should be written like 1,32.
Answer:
8,45
